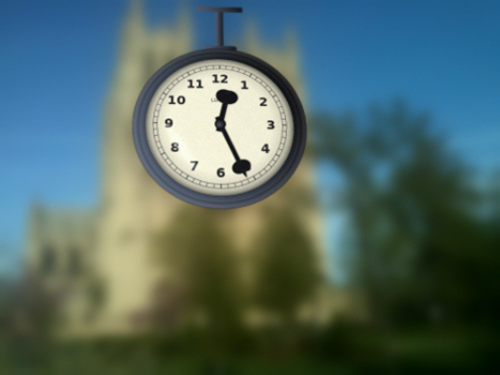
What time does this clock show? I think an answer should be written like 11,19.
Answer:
12,26
